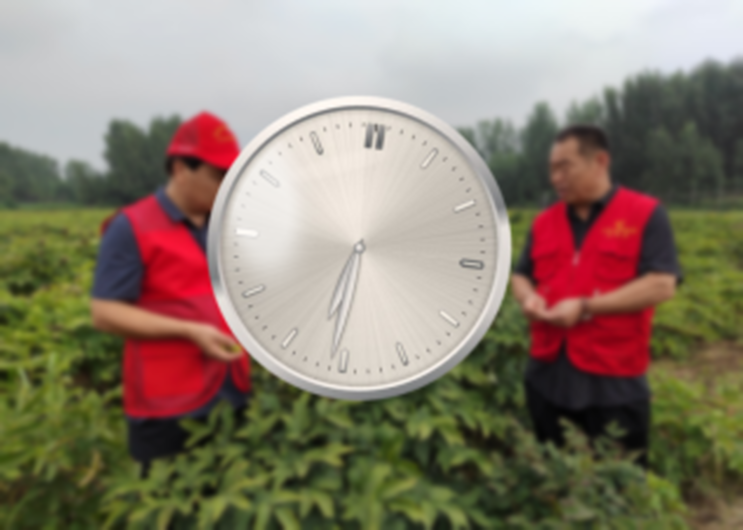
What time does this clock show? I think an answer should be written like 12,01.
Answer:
6,31
